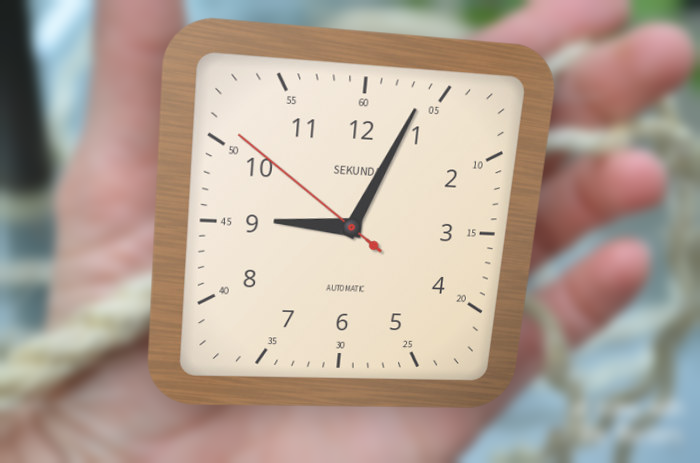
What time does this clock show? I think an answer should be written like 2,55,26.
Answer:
9,03,51
